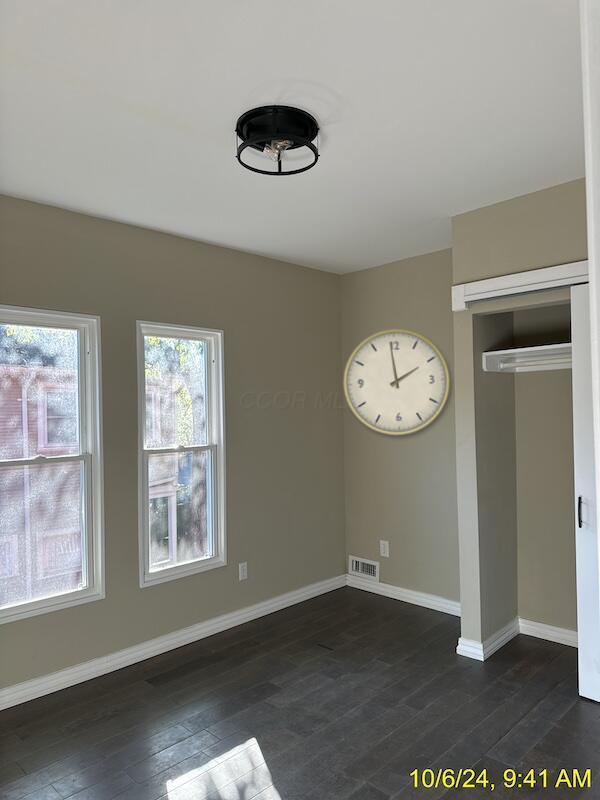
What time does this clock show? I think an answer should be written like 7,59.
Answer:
1,59
